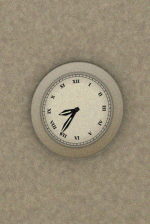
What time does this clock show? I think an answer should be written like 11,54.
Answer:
8,36
